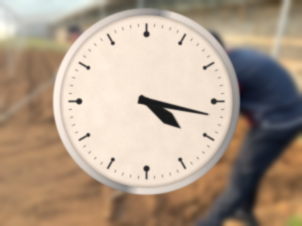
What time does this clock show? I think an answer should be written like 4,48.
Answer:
4,17
